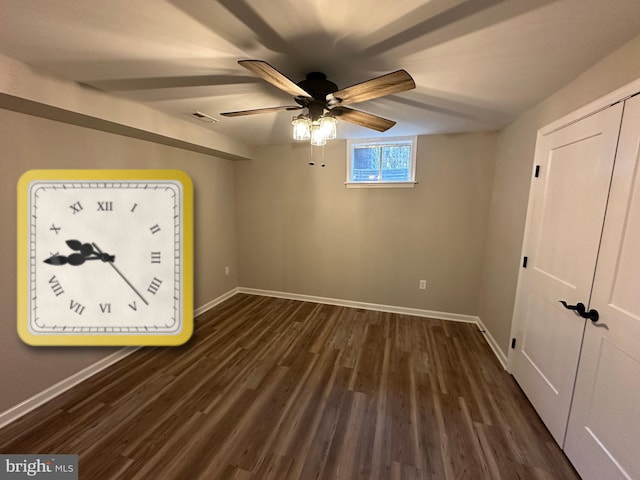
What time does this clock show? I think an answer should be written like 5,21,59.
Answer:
9,44,23
